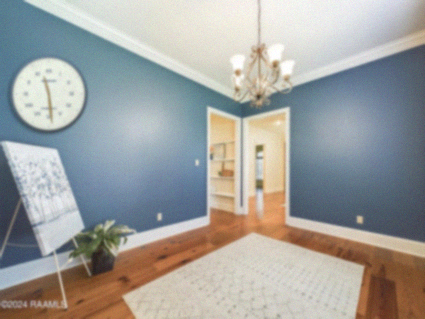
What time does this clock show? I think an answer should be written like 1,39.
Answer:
11,29
